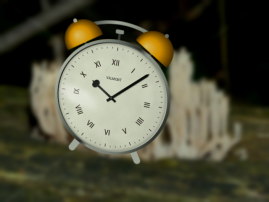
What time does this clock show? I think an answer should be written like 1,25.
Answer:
10,08
